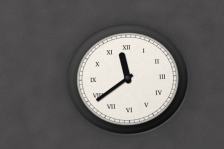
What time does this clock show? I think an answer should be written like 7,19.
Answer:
11,39
